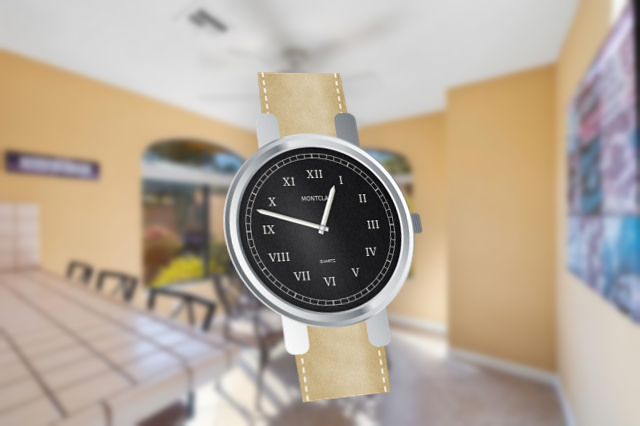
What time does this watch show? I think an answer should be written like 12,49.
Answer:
12,48
